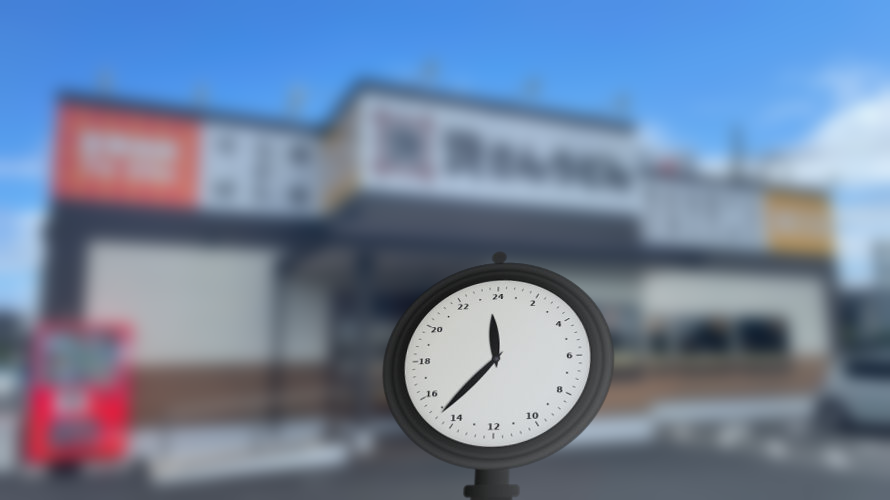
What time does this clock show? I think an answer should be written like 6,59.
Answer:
23,37
